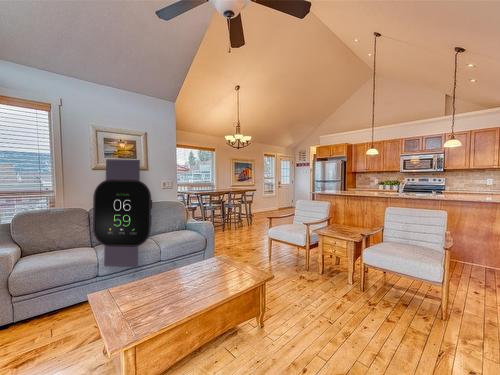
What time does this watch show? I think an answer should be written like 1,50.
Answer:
6,59
